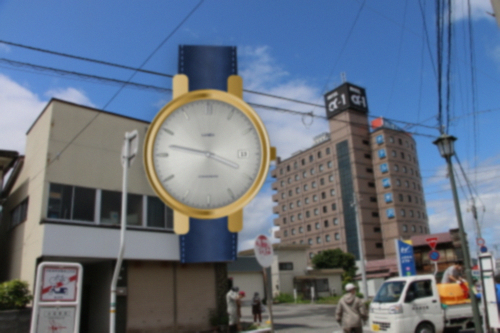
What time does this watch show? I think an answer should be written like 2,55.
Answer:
3,47
